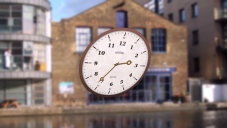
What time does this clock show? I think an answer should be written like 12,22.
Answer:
2,36
